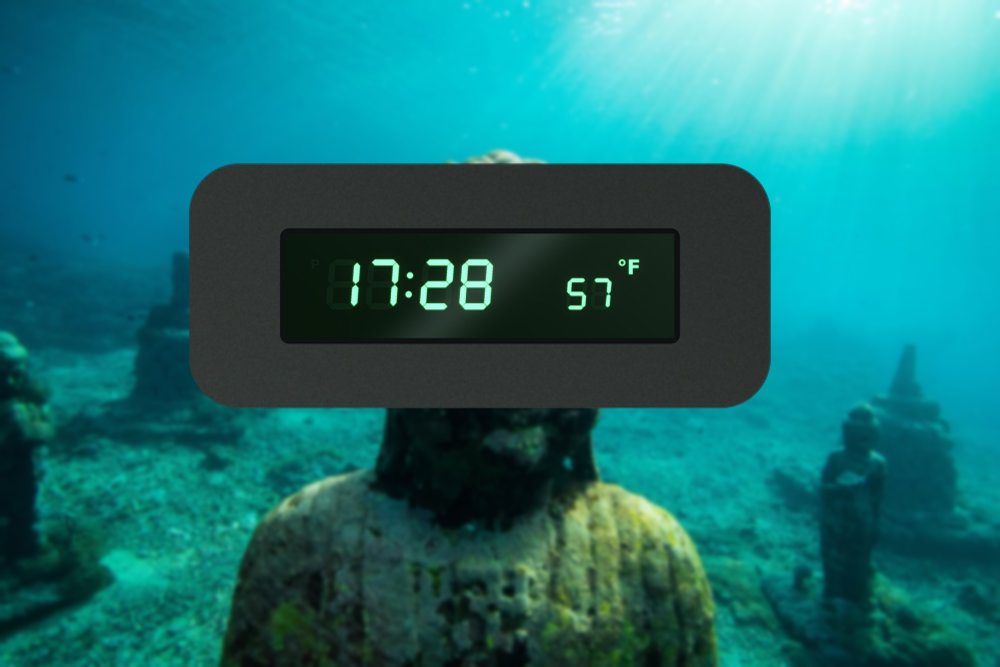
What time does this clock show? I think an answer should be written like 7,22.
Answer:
17,28
